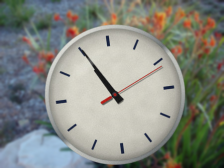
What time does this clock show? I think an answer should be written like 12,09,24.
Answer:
10,55,11
